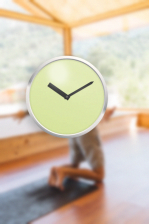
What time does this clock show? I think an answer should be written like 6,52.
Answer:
10,10
